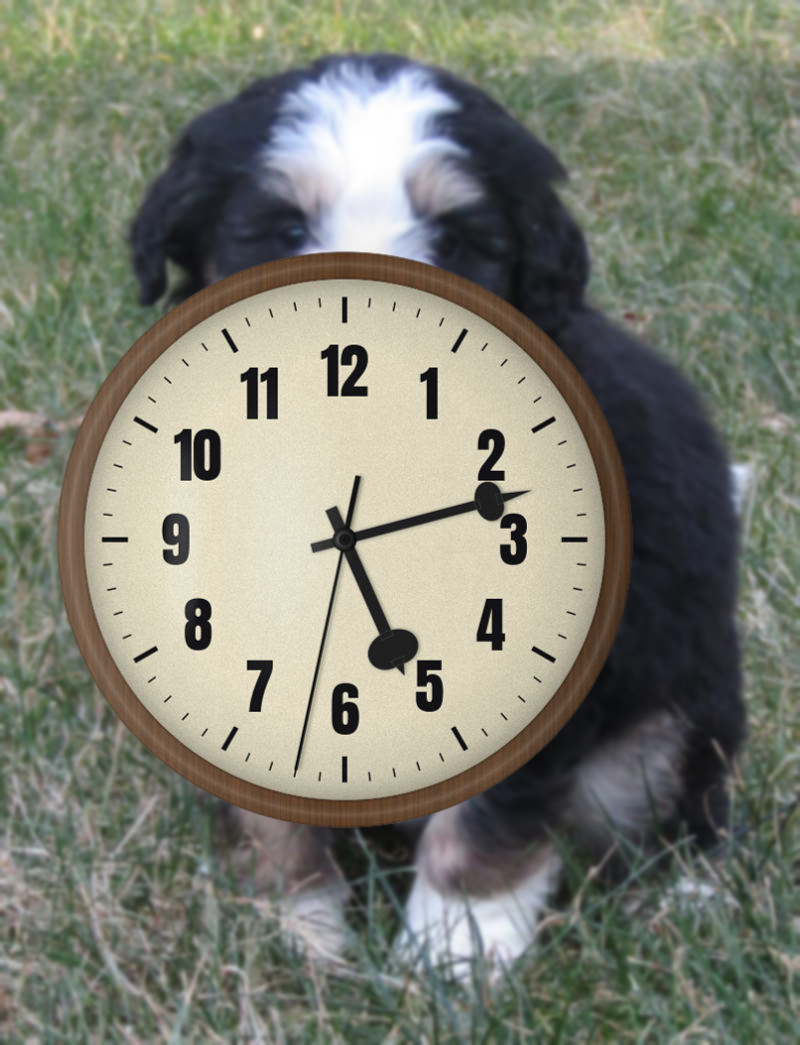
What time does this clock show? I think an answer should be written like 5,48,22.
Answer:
5,12,32
